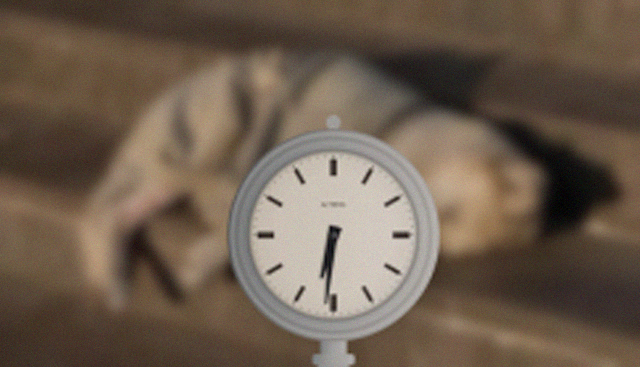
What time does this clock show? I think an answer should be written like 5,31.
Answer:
6,31
